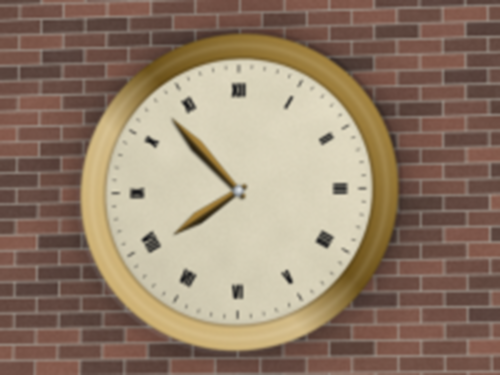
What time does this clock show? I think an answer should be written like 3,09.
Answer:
7,53
